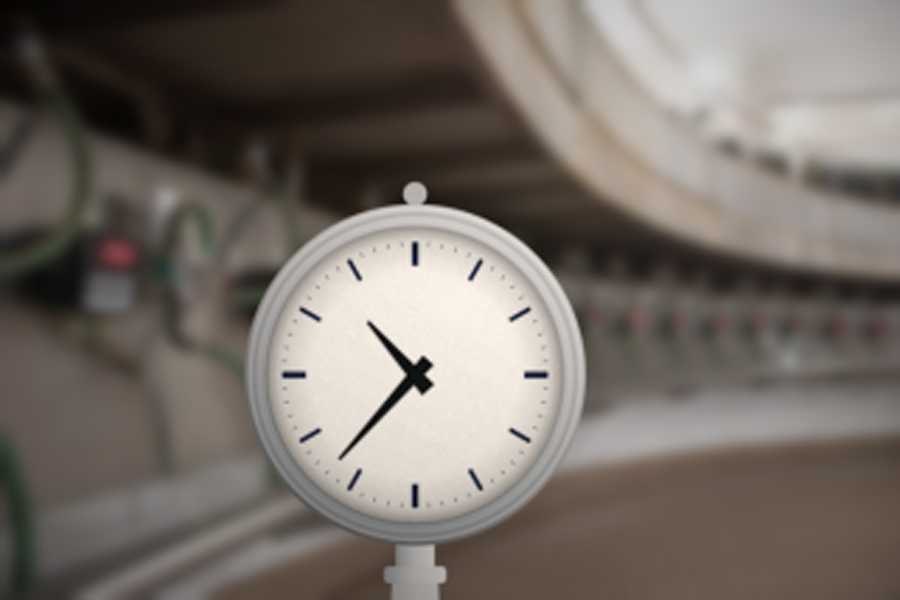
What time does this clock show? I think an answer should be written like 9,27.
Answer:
10,37
